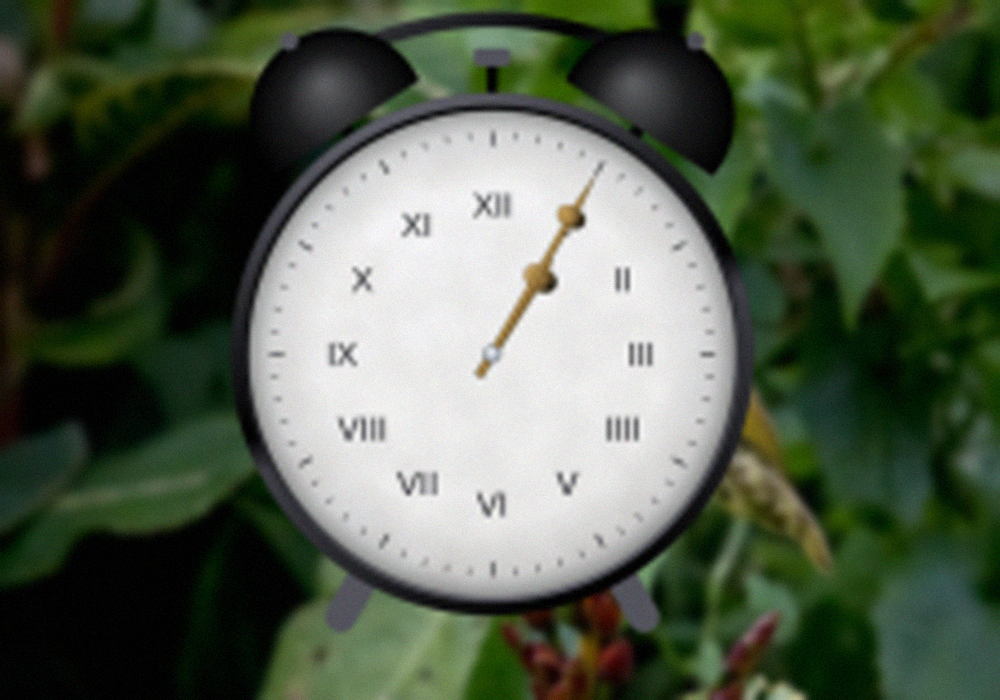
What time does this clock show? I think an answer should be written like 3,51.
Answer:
1,05
